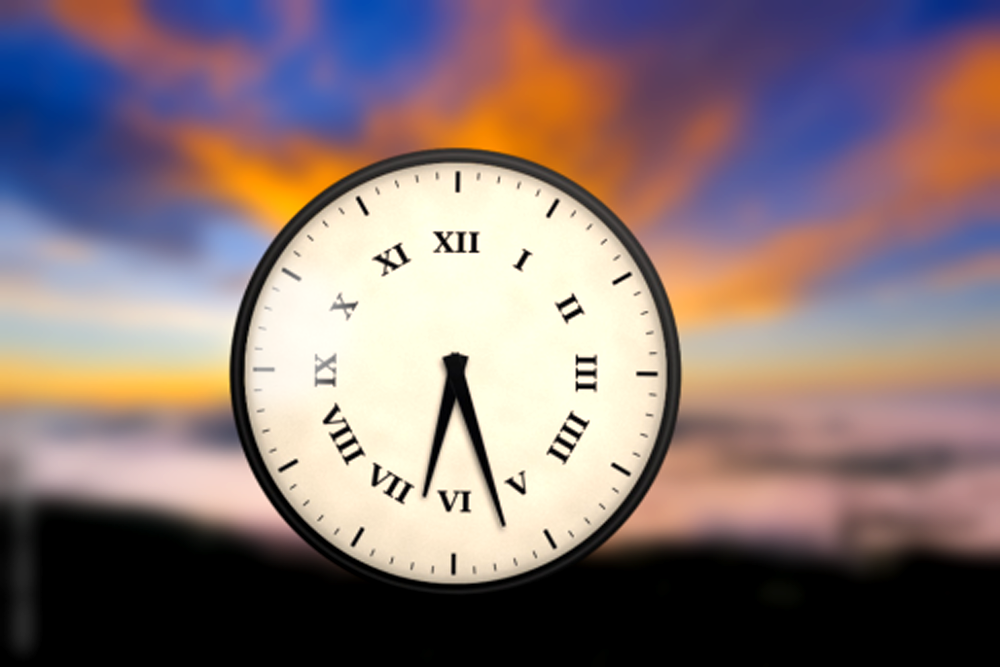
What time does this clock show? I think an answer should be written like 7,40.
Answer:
6,27
